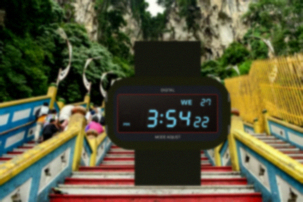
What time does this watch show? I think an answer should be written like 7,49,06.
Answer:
3,54,22
